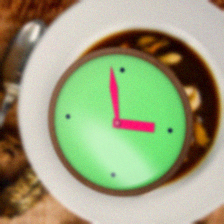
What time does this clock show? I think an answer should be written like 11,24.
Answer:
2,58
